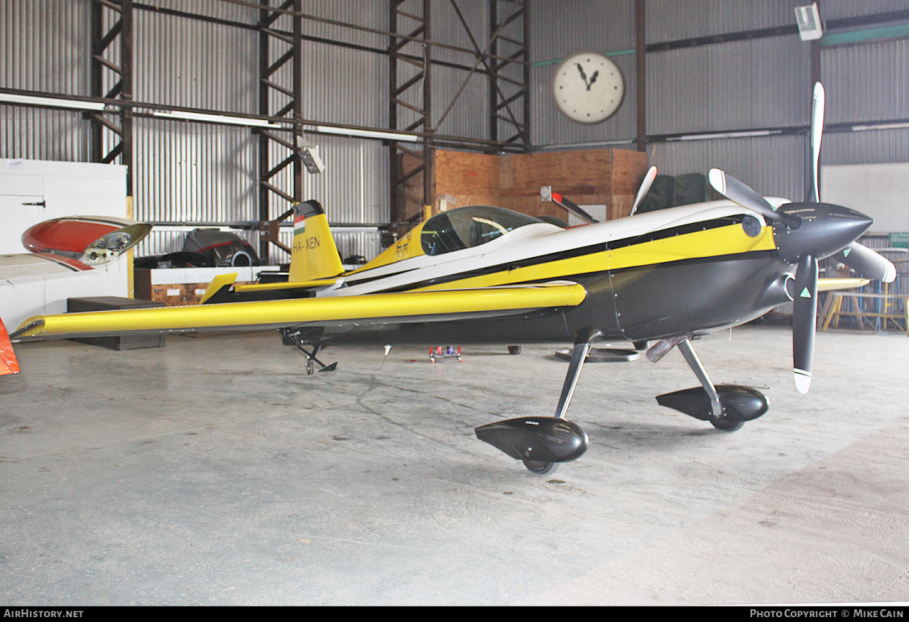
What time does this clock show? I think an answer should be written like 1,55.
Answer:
12,56
